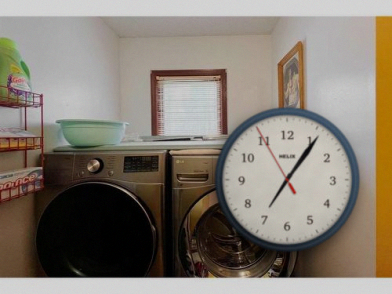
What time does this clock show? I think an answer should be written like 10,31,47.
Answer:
7,05,55
